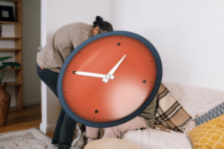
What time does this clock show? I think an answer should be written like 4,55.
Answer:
12,45
